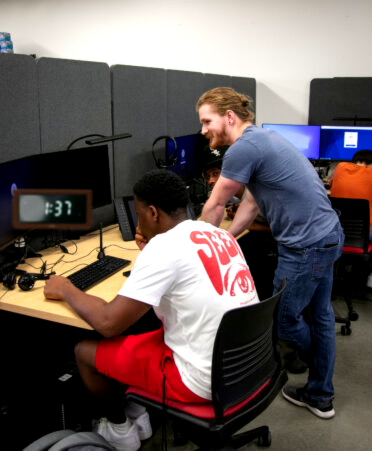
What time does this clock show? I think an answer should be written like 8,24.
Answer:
1,37
